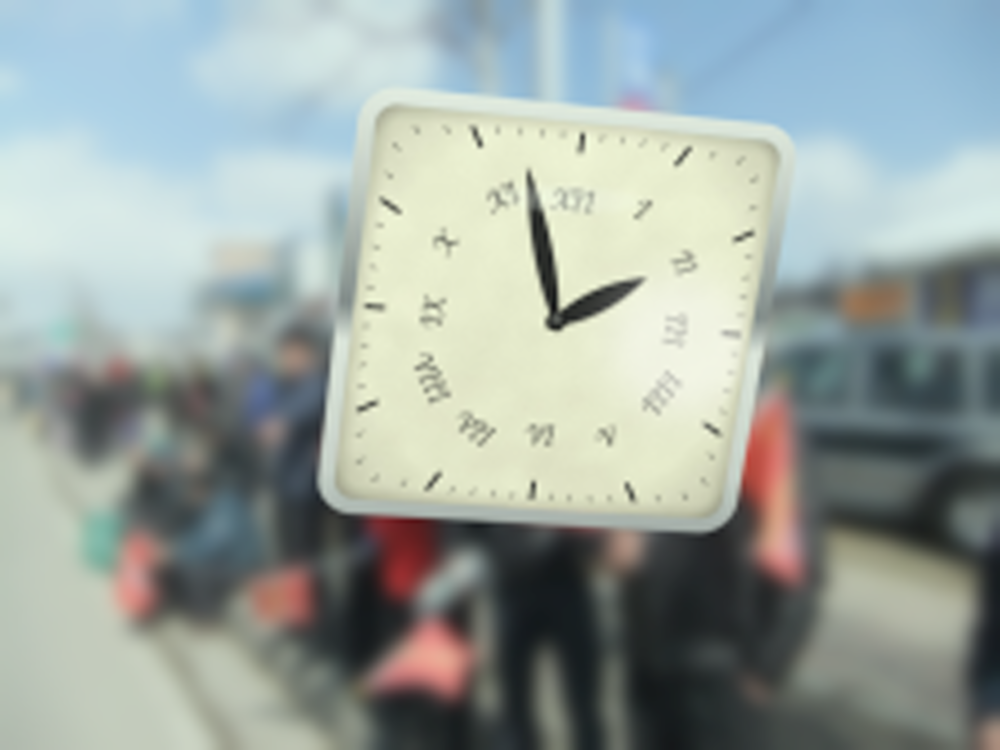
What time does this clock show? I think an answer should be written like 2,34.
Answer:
1,57
